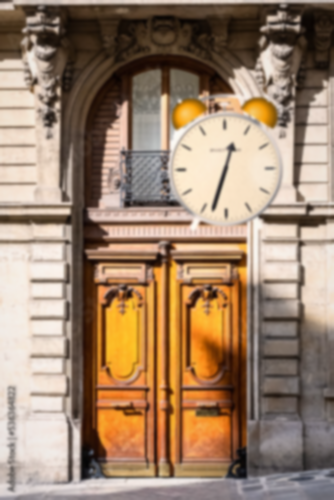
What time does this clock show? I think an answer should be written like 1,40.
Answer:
12,33
